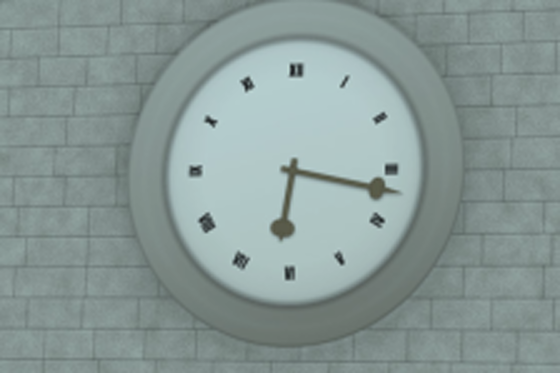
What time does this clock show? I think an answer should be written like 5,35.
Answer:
6,17
